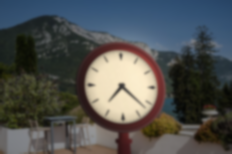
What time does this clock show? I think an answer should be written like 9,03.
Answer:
7,22
